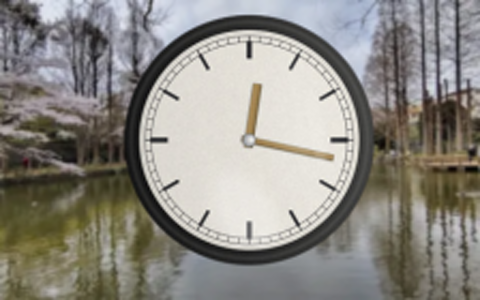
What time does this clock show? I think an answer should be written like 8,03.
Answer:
12,17
